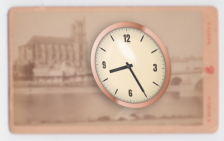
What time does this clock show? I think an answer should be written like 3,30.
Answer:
8,25
